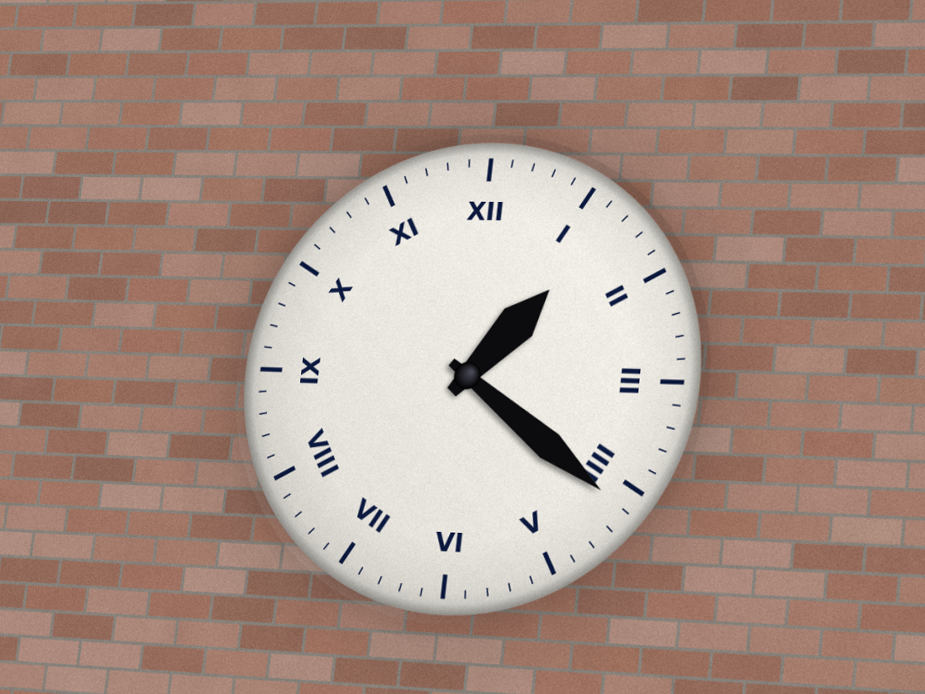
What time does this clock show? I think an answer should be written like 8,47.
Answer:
1,21
